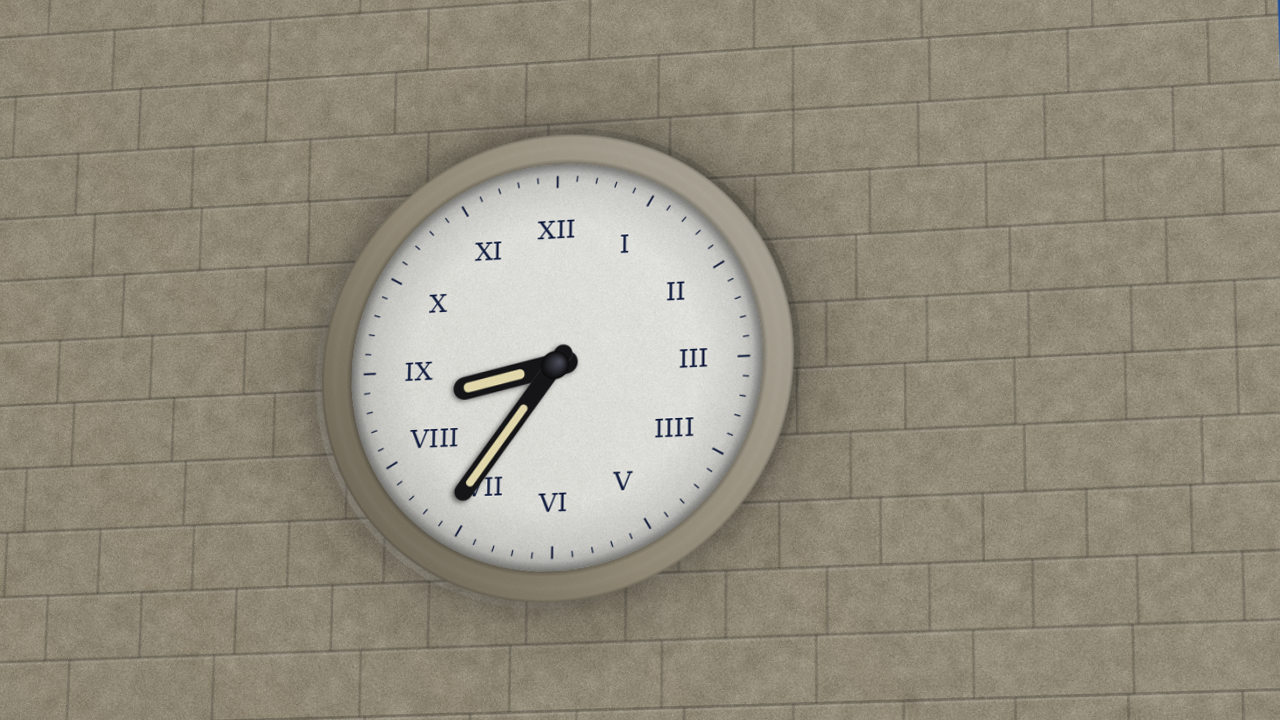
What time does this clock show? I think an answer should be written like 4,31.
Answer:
8,36
